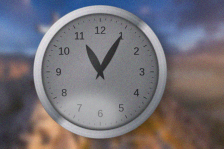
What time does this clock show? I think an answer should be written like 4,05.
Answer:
11,05
